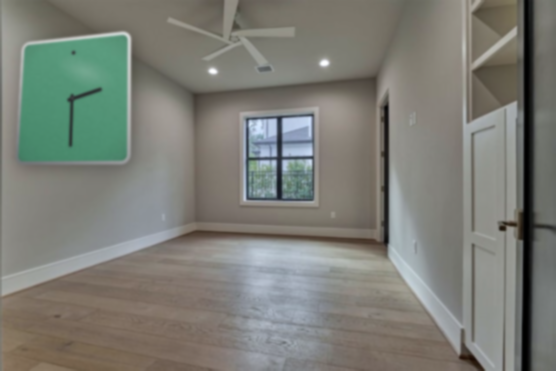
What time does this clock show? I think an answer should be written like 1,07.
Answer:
2,30
